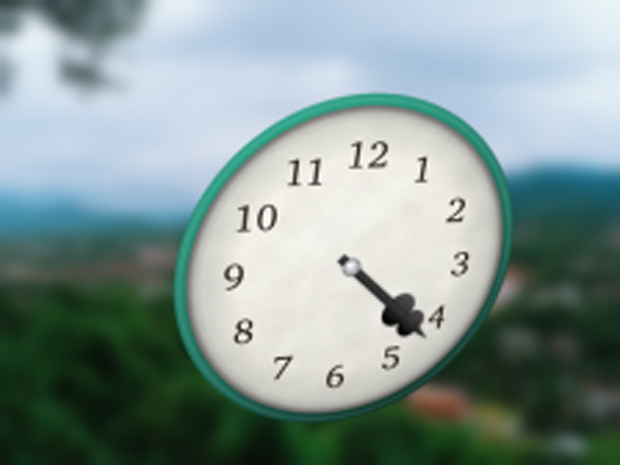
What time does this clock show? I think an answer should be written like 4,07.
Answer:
4,22
